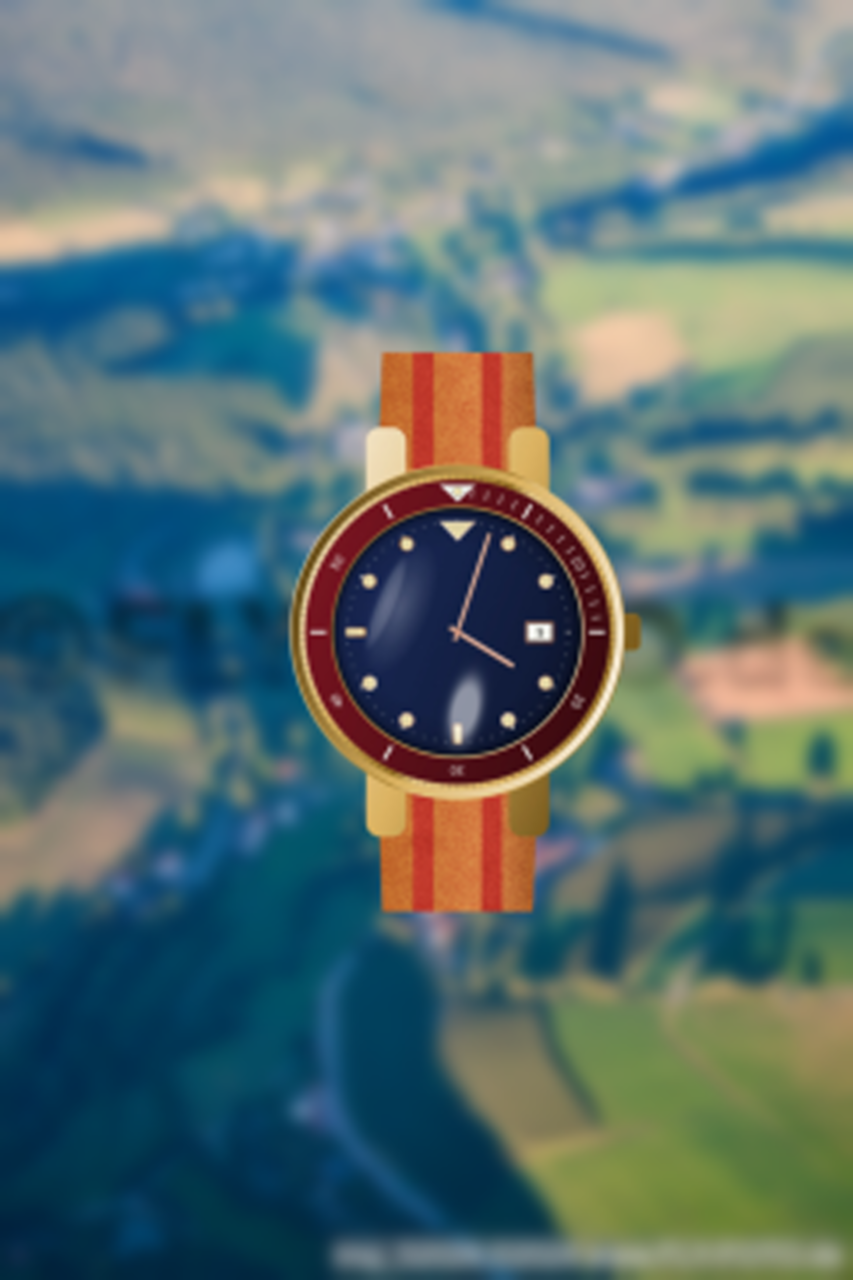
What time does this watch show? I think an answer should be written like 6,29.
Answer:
4,03
